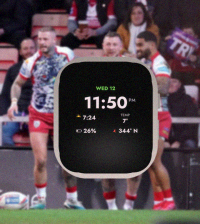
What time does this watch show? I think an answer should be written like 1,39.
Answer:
11,50
